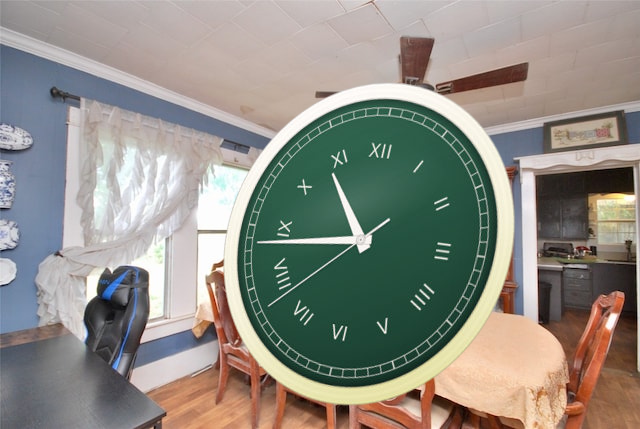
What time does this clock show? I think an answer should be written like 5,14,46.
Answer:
10,43,38
